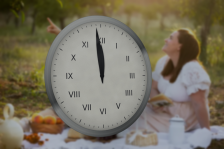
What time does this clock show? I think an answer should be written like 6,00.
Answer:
11,59
